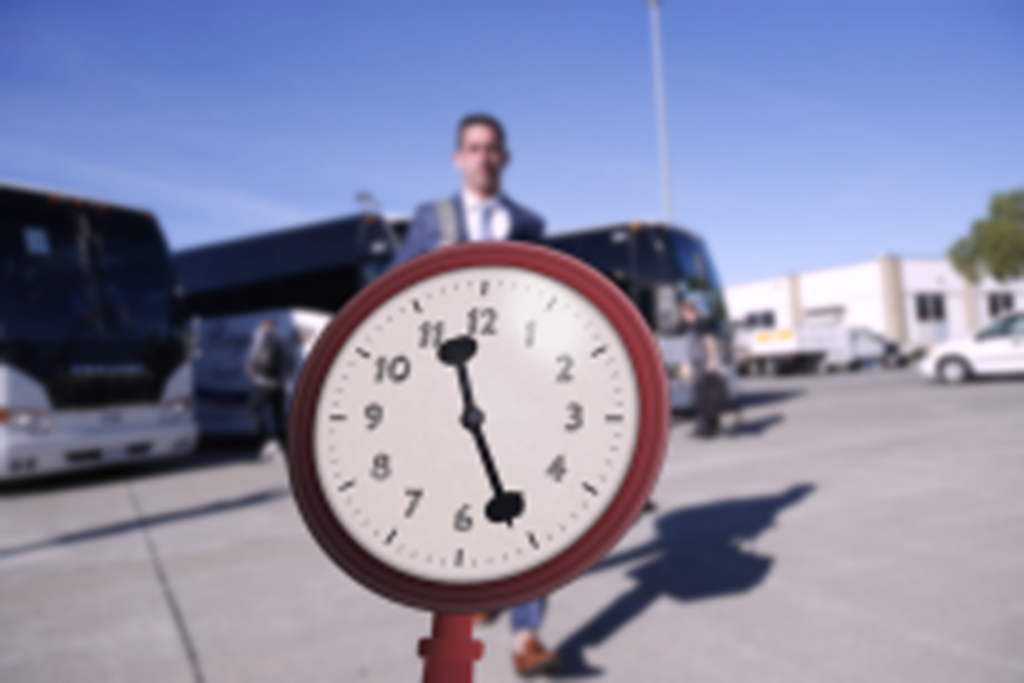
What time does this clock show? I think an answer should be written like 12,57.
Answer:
11,26
